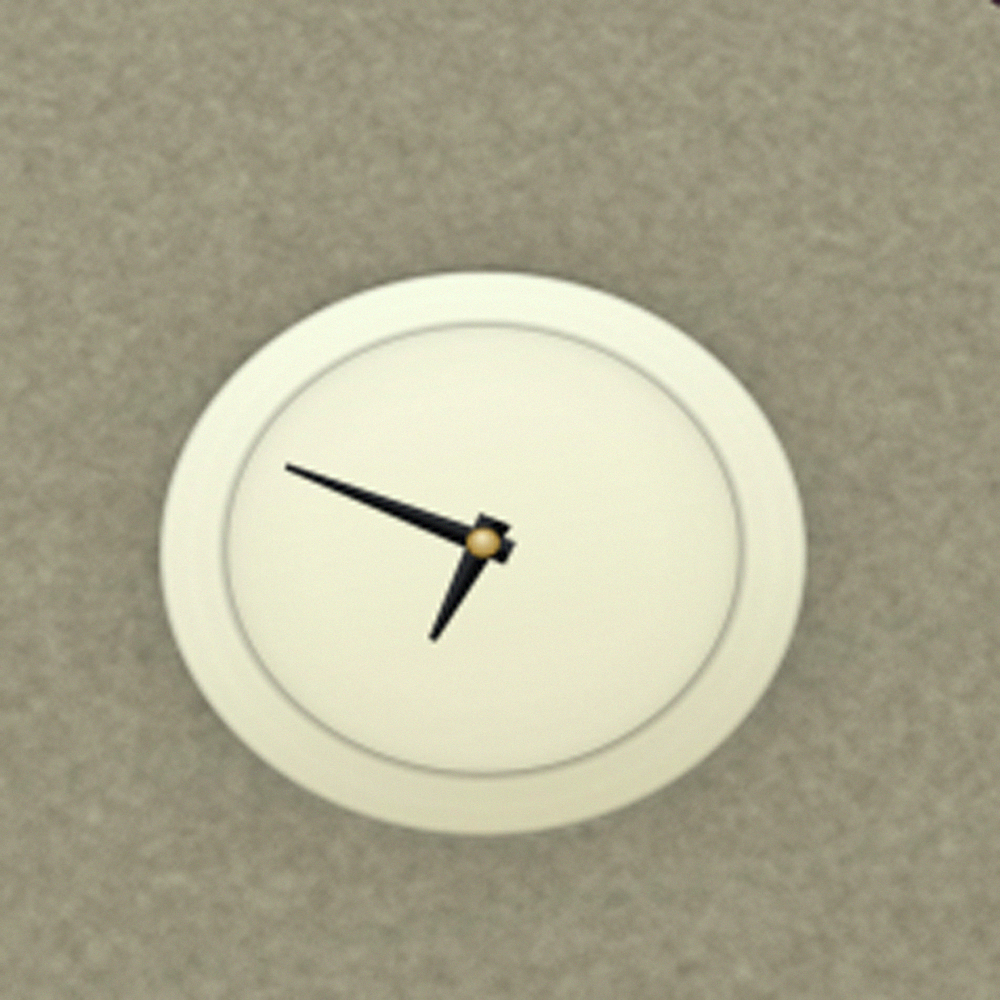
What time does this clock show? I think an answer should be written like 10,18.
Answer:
6,49
